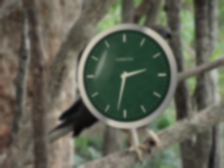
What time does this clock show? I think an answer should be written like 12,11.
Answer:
2,32
